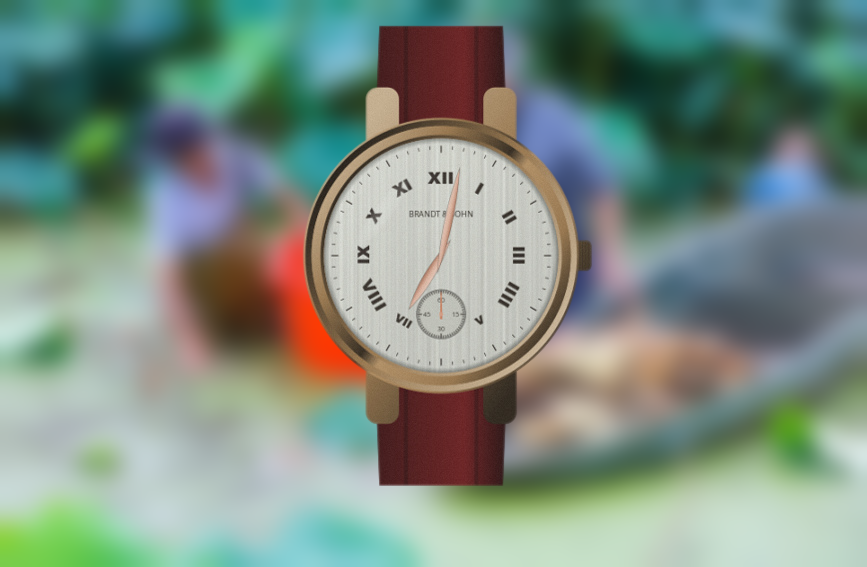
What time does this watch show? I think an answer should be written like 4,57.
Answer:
7,02
